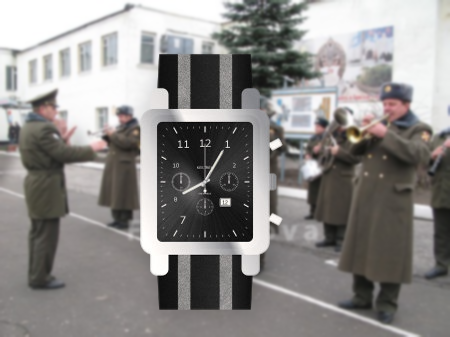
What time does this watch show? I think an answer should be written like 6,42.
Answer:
8,05
